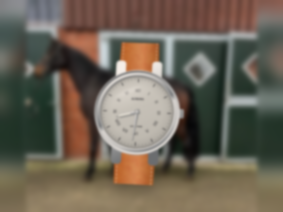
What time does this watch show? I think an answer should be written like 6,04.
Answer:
8,31
